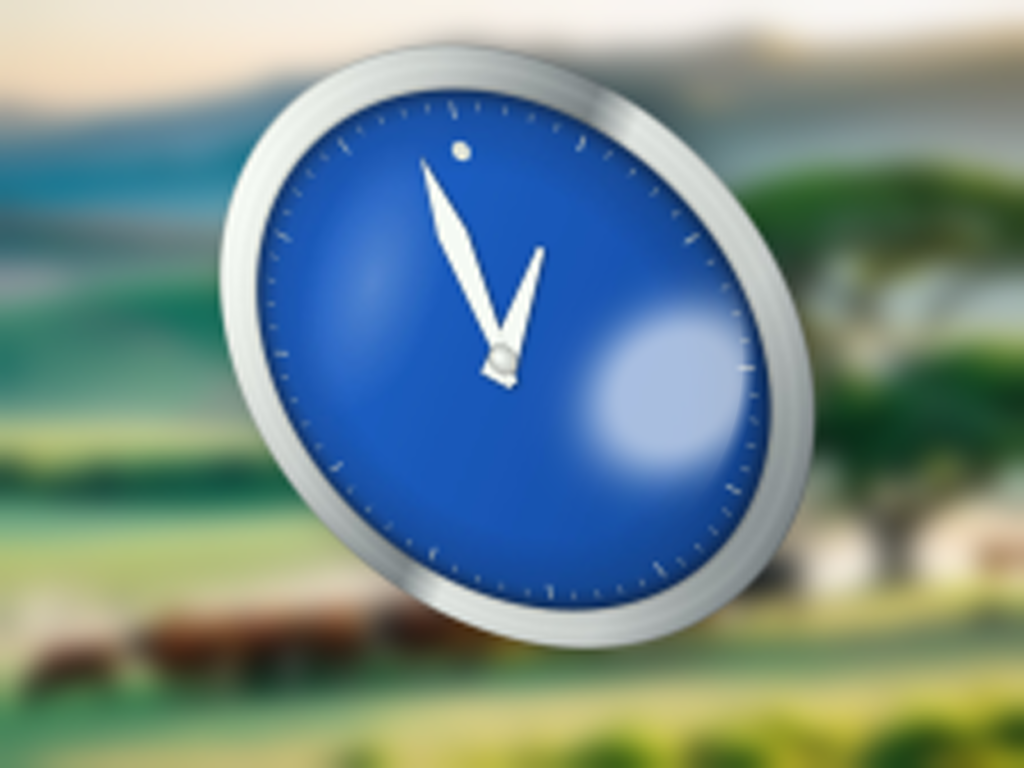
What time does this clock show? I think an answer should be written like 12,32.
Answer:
12,58
